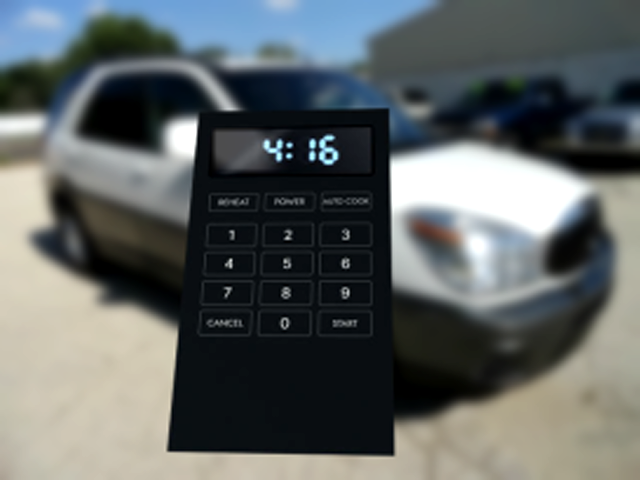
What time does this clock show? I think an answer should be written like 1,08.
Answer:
4,16
